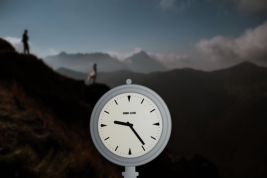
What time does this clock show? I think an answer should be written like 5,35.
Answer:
9,24
